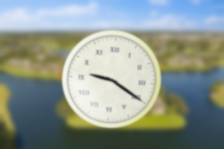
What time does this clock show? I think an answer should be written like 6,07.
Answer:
9,20
